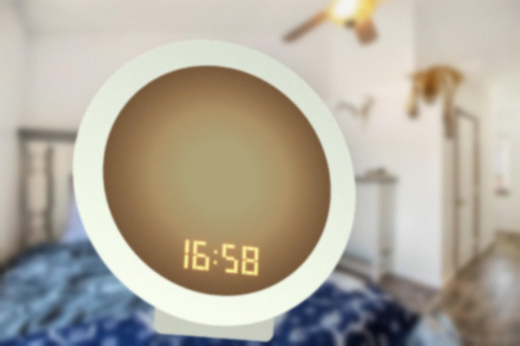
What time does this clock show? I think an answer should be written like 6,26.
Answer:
16,58
